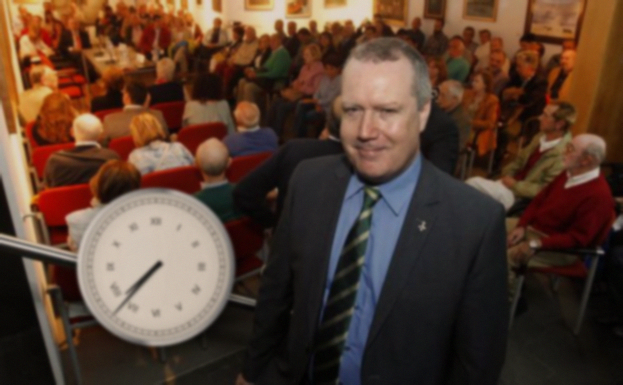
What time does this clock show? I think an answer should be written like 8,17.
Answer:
7,37
